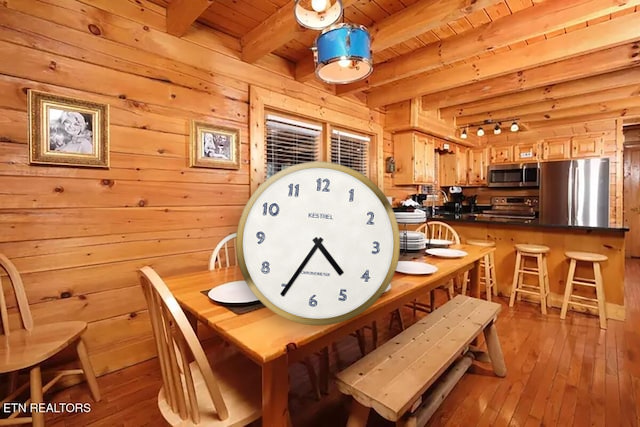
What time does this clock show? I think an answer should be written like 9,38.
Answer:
4,35
